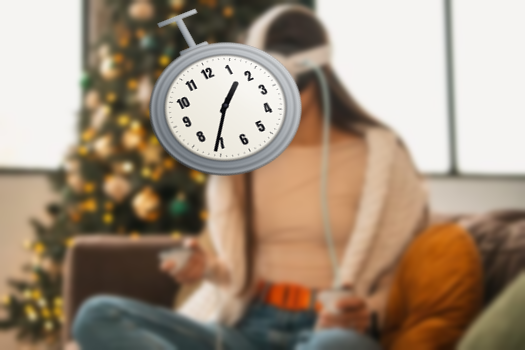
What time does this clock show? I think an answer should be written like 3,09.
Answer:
1,36
